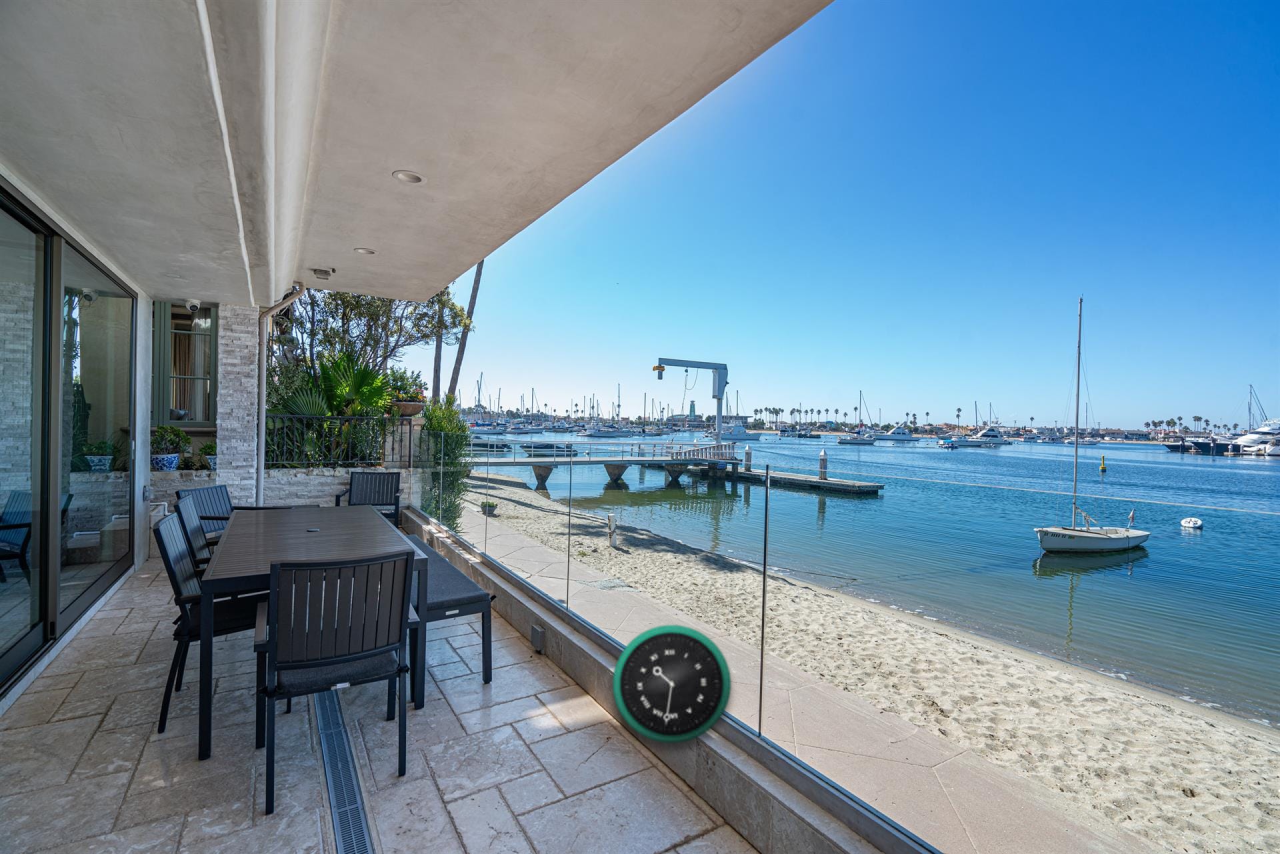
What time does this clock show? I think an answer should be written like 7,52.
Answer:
10,32
